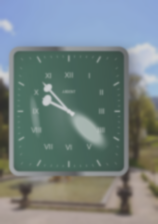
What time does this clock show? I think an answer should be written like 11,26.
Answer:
9,53
